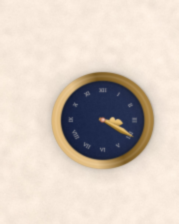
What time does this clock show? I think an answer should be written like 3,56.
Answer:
3,20
